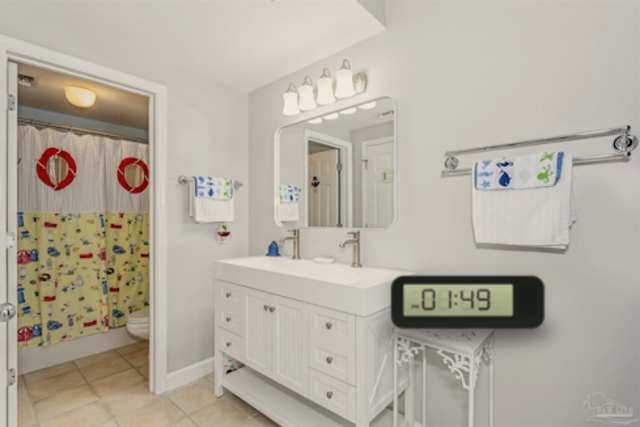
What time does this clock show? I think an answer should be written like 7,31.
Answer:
1,49
